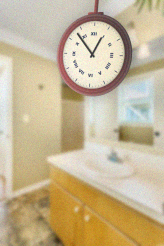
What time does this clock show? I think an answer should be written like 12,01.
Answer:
12,53
